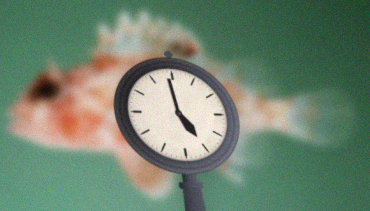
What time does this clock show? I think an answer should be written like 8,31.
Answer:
4,59
